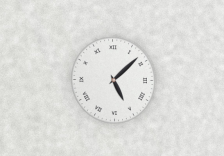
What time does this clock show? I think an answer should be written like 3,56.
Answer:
5,08
